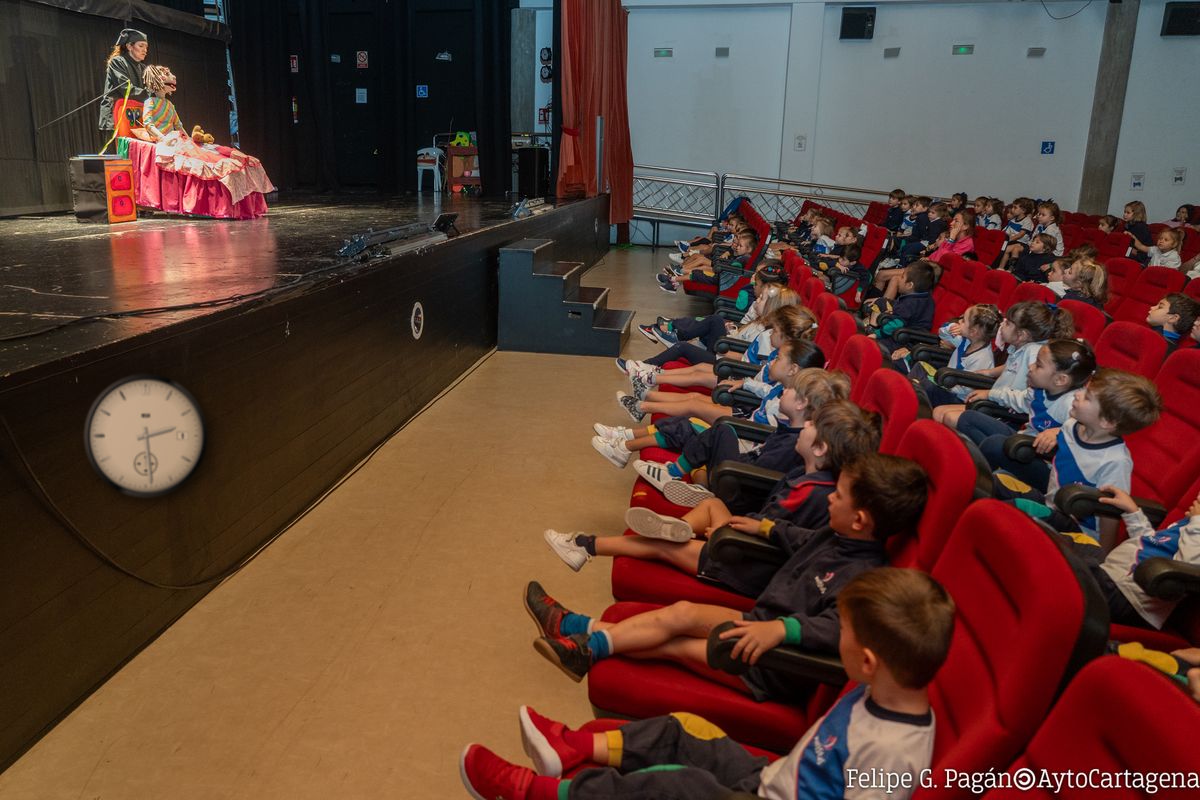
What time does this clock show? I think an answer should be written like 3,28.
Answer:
2,29
